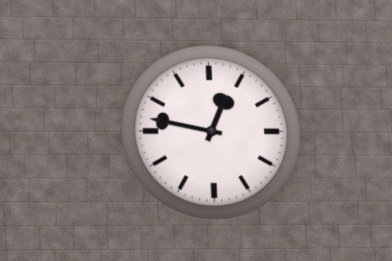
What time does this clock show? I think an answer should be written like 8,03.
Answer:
12,47
